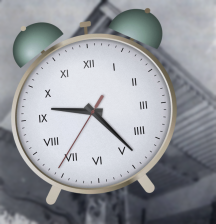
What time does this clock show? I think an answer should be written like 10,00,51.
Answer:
9,23,36
